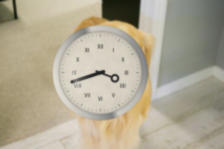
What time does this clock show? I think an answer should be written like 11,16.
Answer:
3,42
